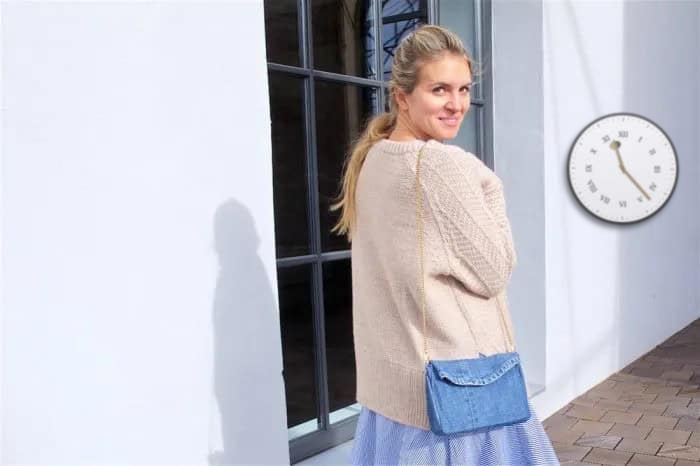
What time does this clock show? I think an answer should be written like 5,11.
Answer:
11,23
